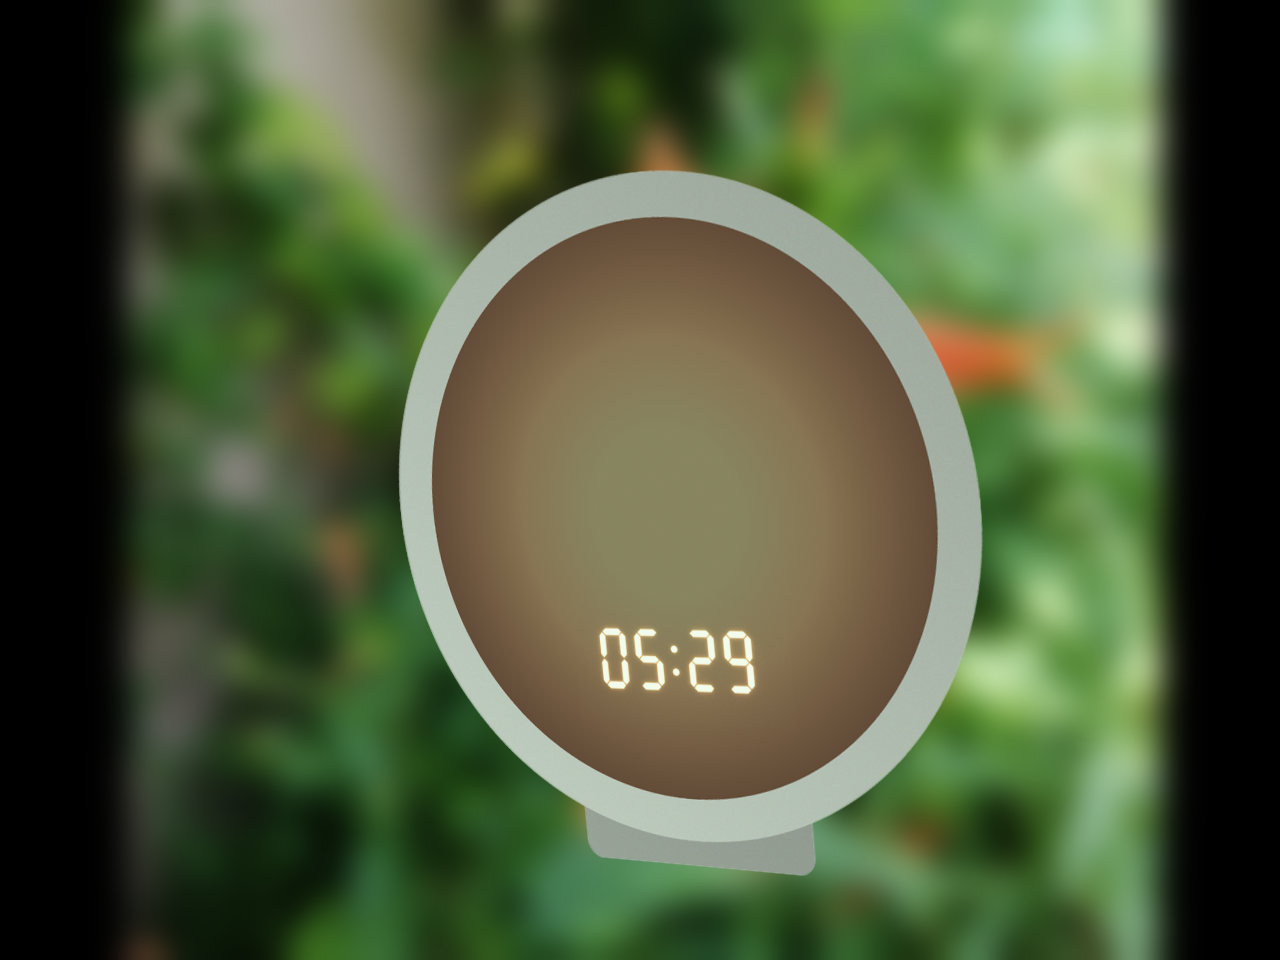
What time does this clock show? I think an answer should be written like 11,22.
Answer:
5,29
